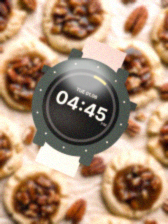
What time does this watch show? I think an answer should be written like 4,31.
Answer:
4,45
